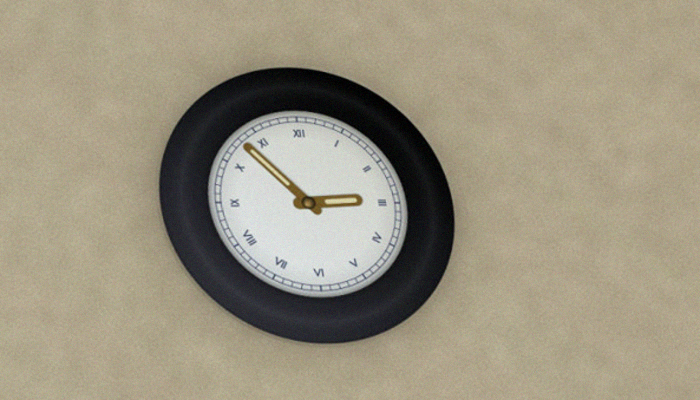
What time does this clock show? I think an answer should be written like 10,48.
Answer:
2,53
